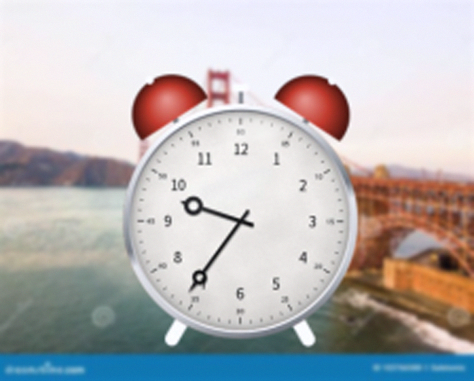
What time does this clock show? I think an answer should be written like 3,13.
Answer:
9,36
